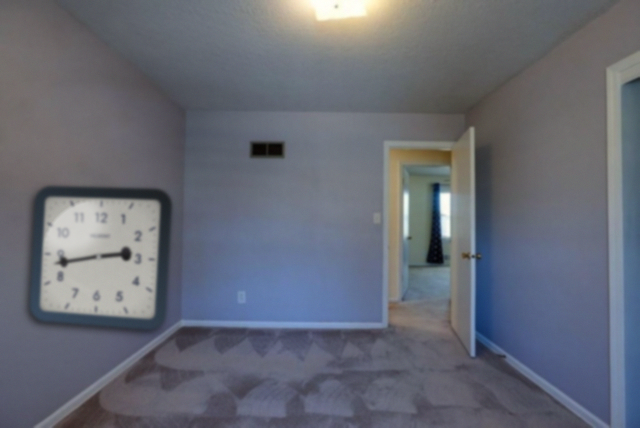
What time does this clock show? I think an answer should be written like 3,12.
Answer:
2,43
